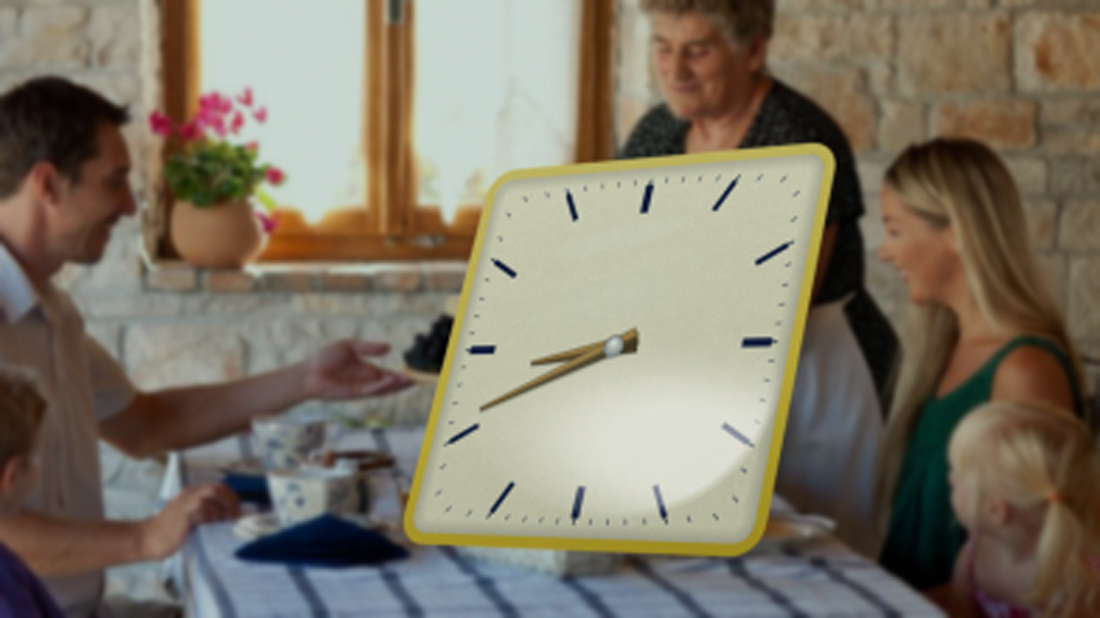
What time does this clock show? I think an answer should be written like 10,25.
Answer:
8,41
